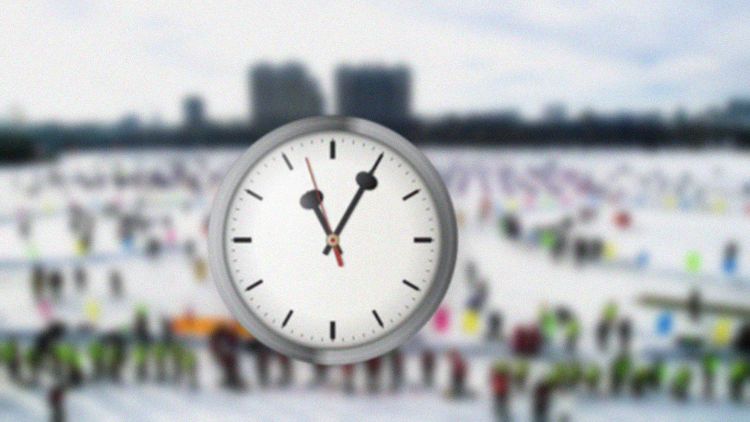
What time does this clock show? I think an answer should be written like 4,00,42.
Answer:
11,04,57
